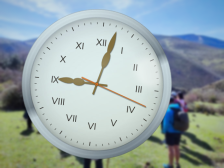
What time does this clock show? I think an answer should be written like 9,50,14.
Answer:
9,02,18
